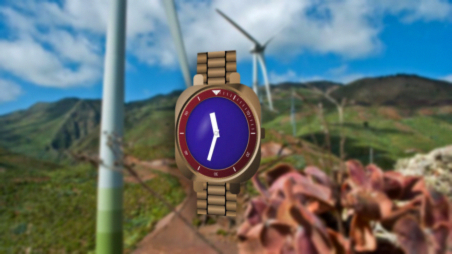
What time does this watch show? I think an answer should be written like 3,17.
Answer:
11,33
